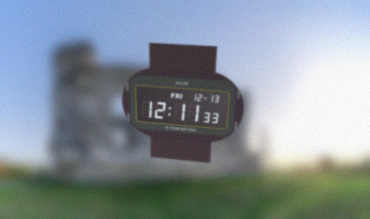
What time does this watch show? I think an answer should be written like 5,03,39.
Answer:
12,11,33
